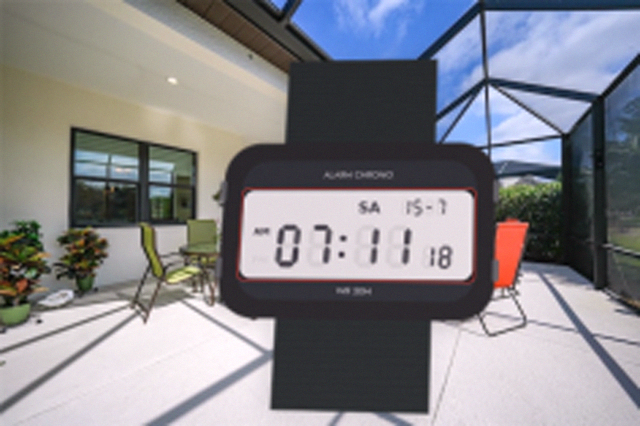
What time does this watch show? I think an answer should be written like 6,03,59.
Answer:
7,11,18
